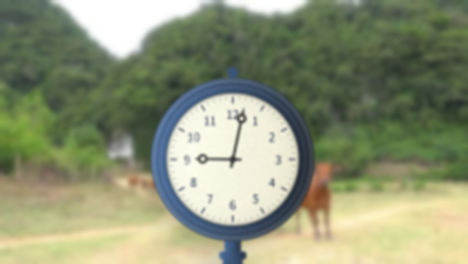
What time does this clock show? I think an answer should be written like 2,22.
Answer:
9,02
